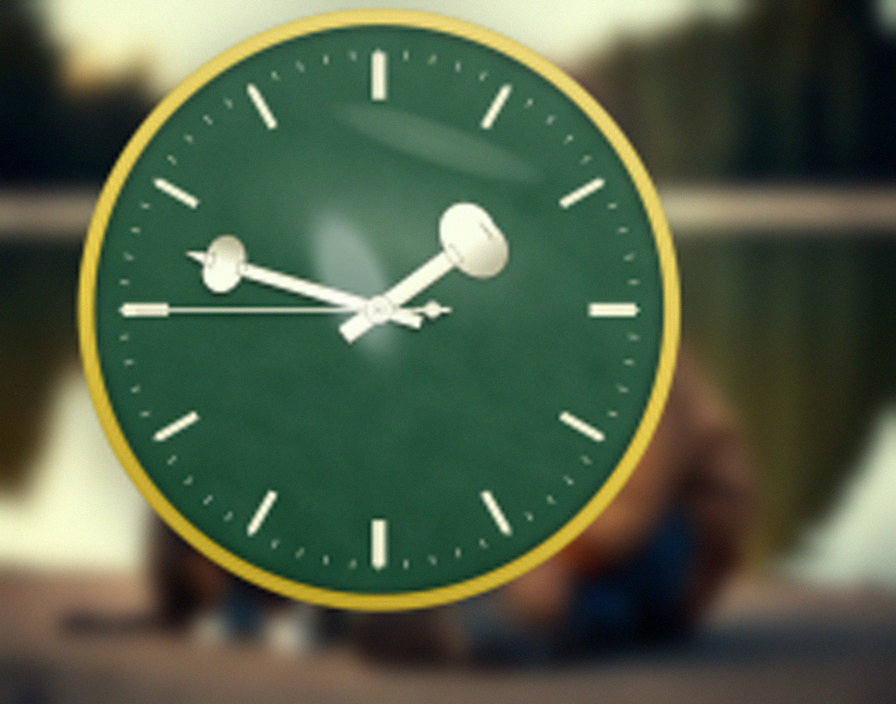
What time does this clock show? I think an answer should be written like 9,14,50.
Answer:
1,47,45
